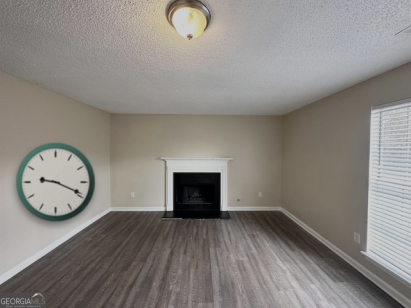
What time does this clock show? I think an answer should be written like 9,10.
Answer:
9,19
